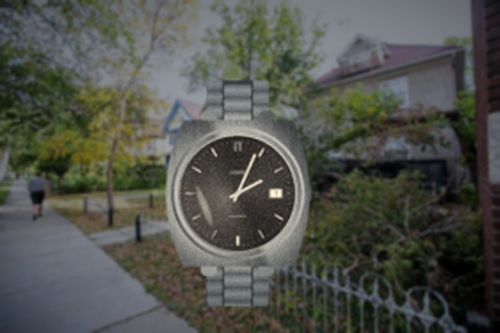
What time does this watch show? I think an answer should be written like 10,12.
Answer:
2,04
